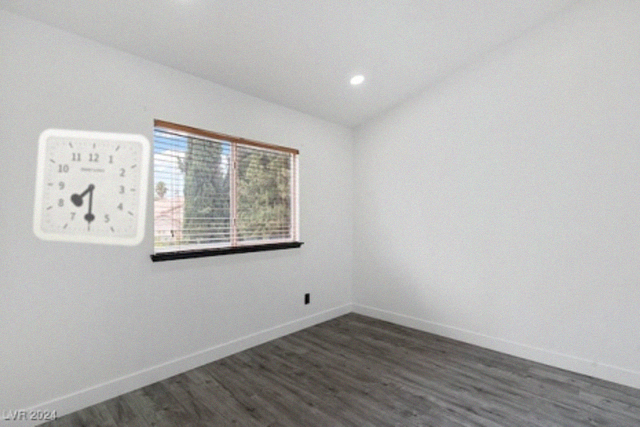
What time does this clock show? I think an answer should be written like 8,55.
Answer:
7,30
